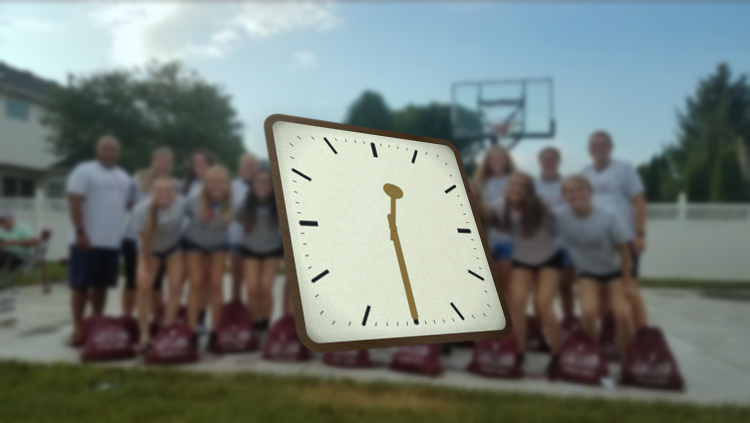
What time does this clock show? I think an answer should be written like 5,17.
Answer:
12,30
